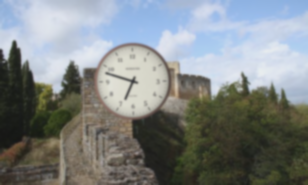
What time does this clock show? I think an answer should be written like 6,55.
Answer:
6,48
